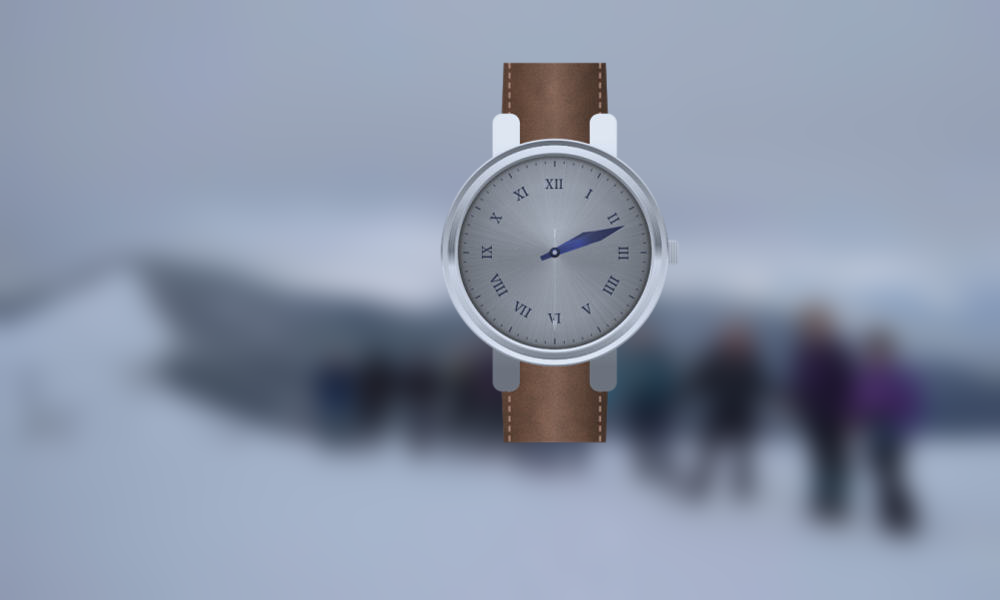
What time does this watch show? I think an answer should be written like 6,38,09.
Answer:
2,11,30
